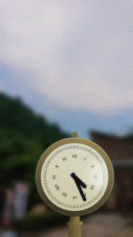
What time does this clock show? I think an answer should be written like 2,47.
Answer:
4,26
